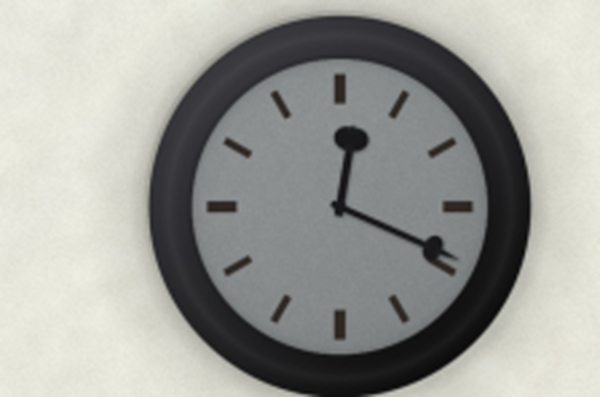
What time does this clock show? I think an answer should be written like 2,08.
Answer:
12,19
